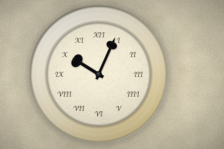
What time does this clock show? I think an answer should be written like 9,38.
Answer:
10,04
